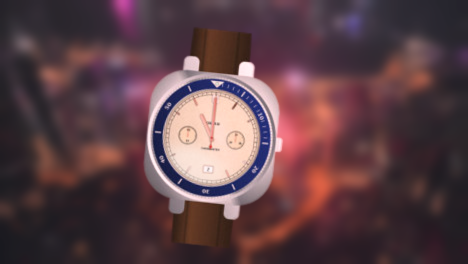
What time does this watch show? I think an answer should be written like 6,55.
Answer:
11,00
